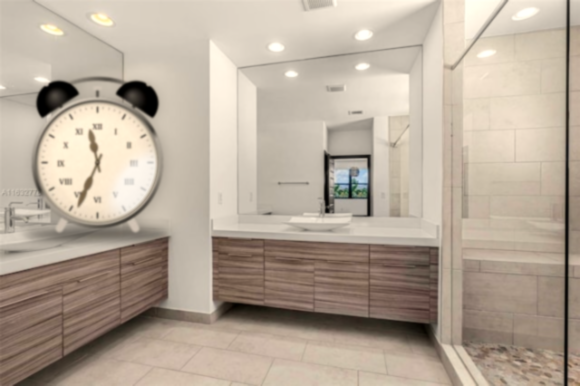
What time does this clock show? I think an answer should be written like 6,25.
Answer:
11,34
